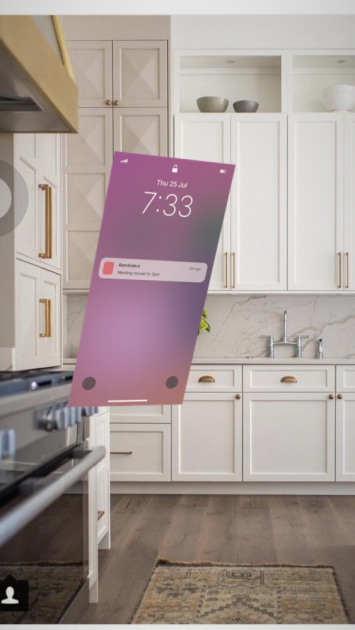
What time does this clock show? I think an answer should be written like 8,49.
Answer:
7,33
